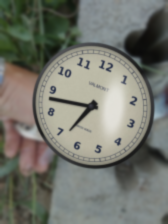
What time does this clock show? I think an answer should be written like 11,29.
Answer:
6,43
